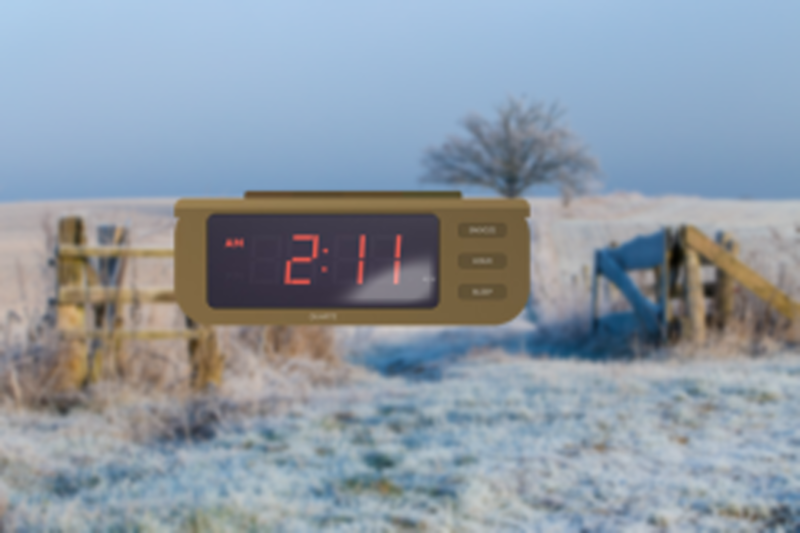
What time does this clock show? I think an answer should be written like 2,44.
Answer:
2,11
